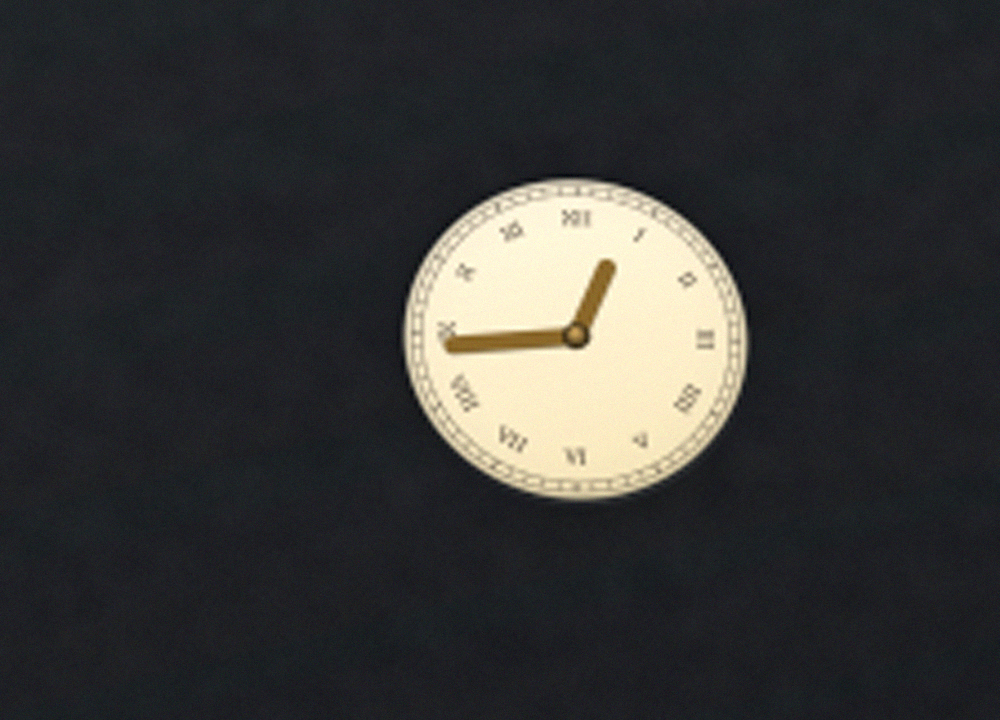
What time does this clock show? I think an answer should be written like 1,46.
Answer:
12,44
